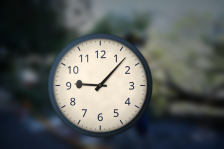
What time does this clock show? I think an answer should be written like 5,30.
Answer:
9,07
